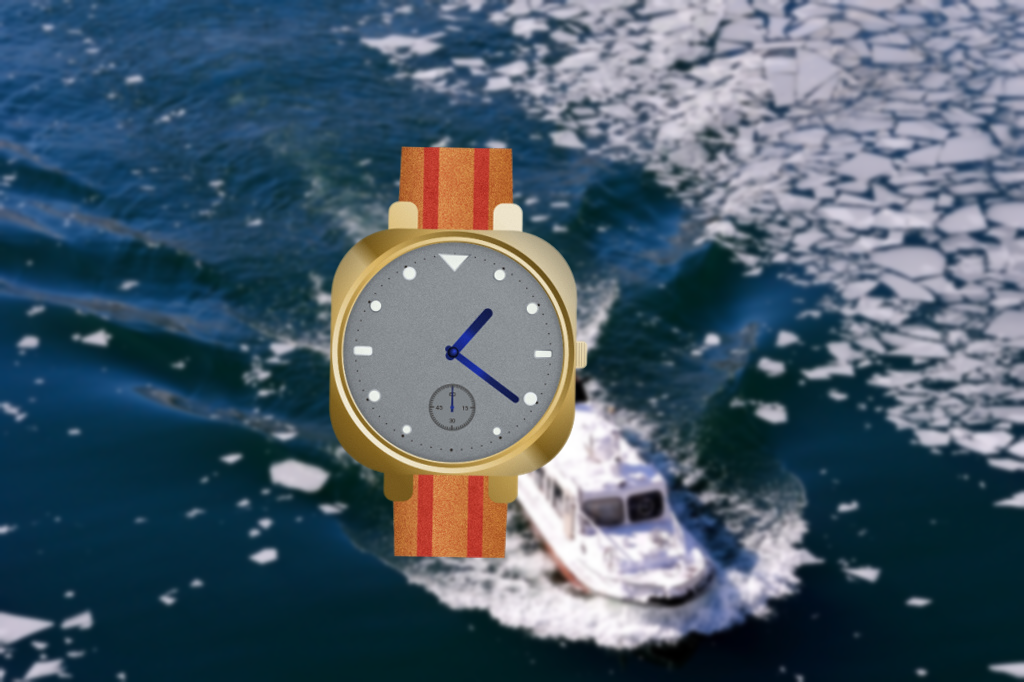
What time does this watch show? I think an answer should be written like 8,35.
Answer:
1,21
